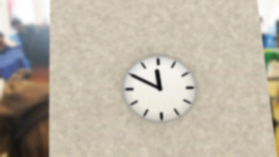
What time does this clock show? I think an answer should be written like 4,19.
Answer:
11,50
